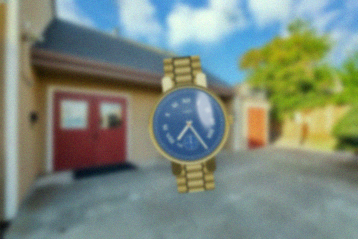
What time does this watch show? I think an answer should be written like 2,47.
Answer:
7,25
